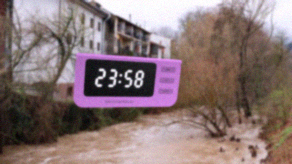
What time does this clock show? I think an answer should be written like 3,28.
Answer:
23,58
